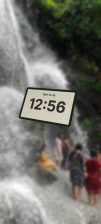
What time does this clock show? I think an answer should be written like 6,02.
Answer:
12,56
